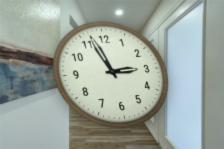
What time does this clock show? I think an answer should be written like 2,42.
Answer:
2,57
